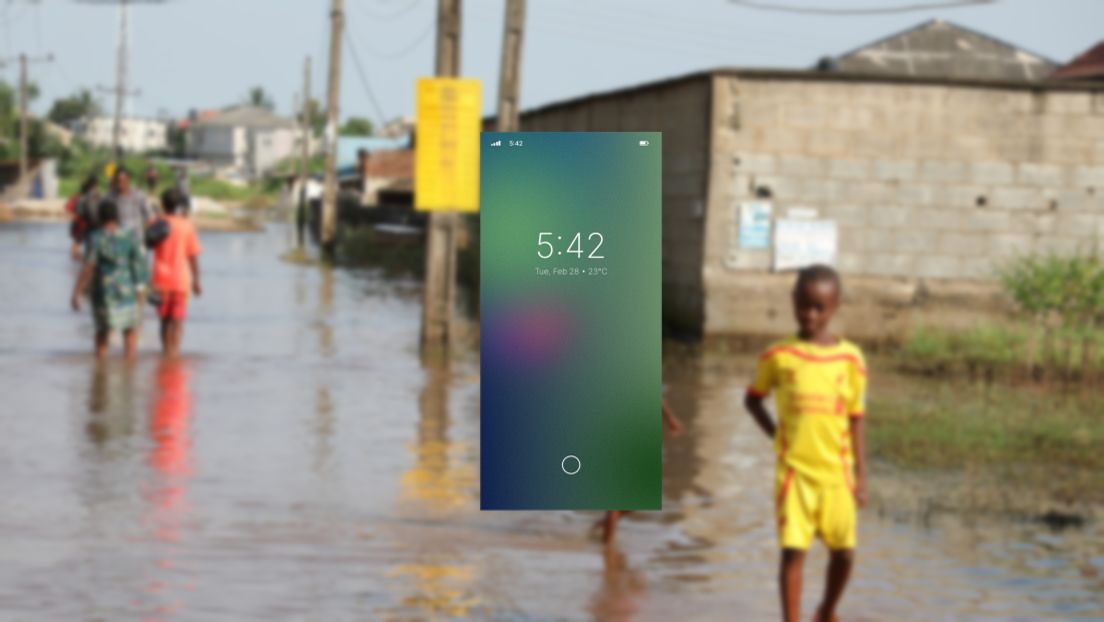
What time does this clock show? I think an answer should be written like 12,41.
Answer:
5,42
